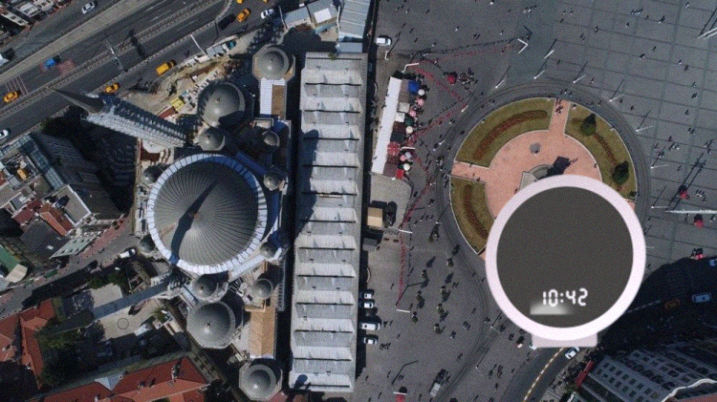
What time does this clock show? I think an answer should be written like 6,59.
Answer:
10,42
